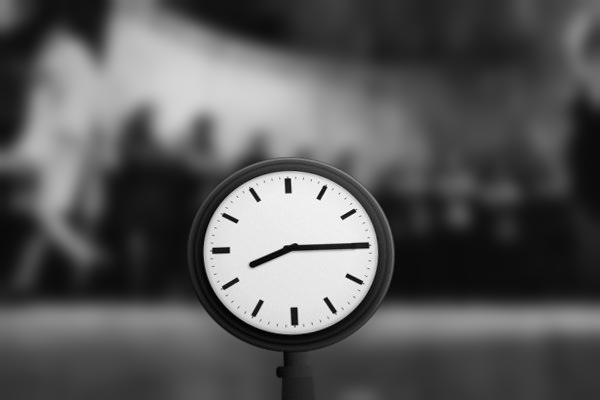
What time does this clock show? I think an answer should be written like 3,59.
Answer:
8,15
